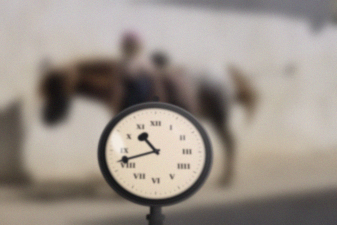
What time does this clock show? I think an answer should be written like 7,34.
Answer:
10,42
